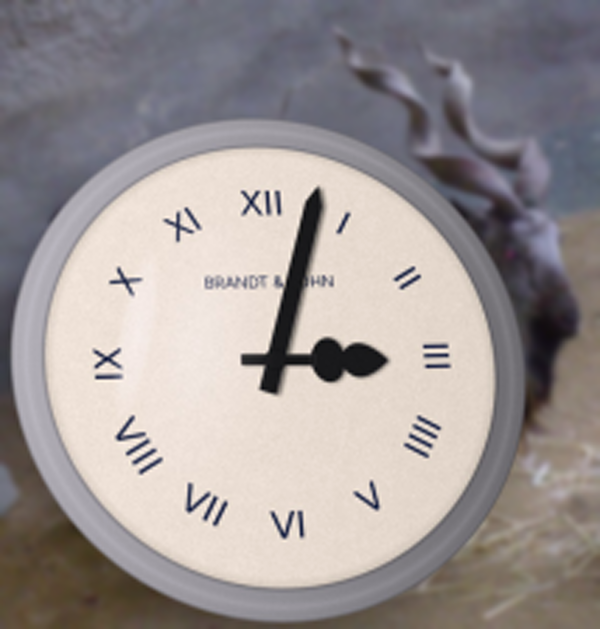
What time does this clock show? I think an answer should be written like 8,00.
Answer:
3,03
